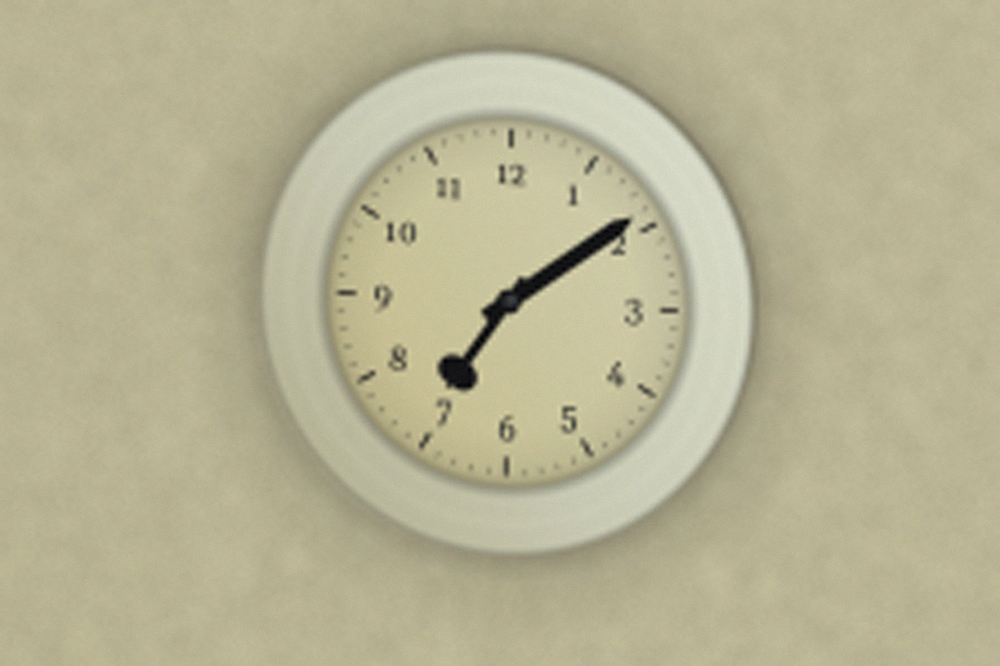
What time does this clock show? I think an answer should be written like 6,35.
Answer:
7,09
